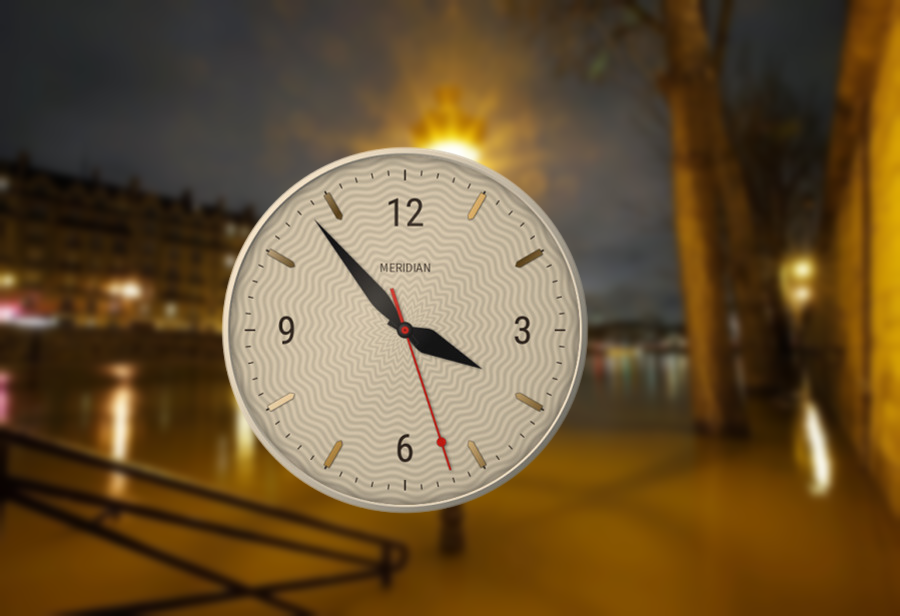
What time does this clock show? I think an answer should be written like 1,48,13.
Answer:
3,53,27
